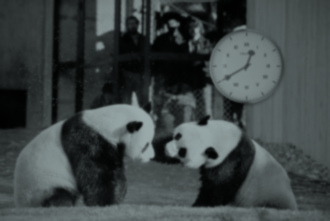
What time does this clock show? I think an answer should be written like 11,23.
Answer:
12,40
